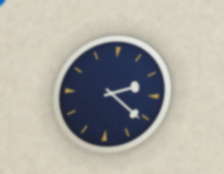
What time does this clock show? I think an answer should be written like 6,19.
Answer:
2,21
